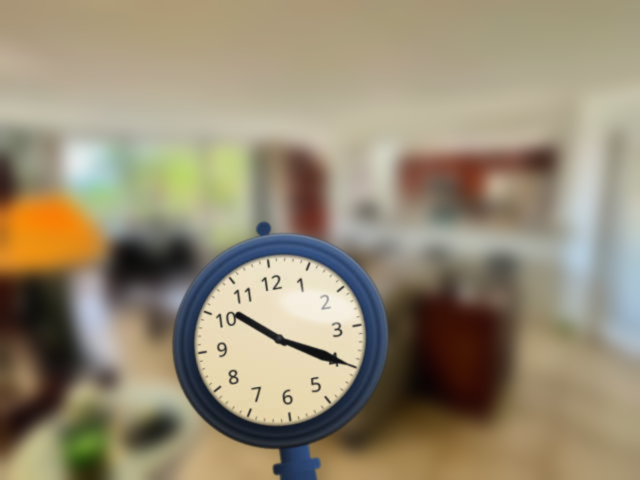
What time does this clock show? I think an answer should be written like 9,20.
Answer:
10,20
